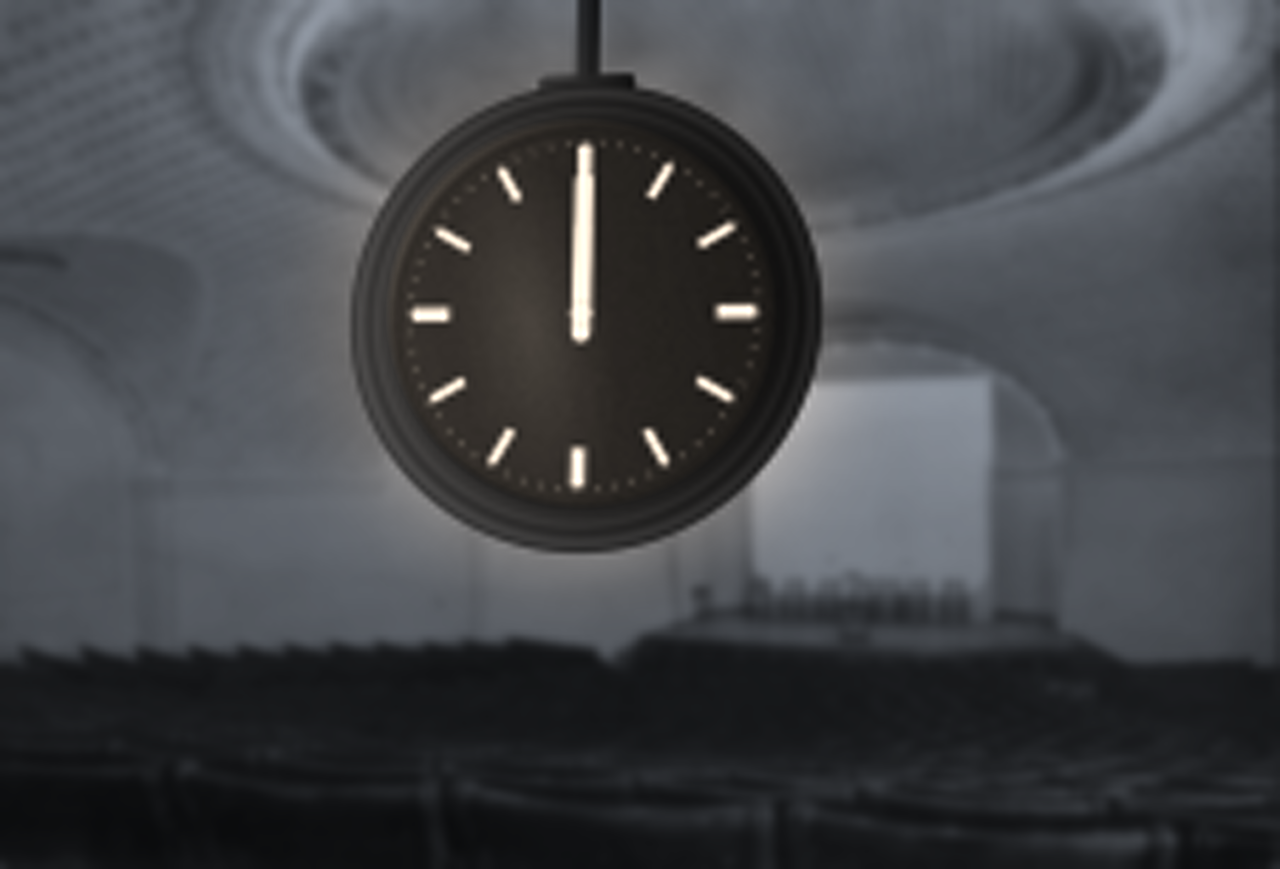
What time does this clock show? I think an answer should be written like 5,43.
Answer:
12,00
